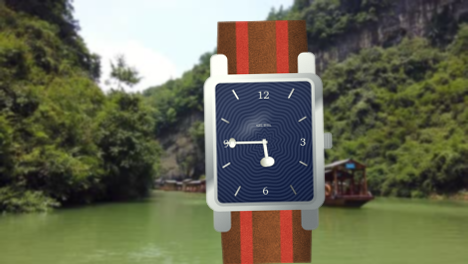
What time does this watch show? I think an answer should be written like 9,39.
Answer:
5,45
